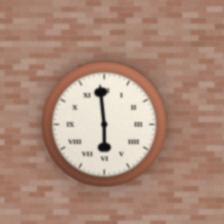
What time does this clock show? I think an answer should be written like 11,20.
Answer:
5,59
